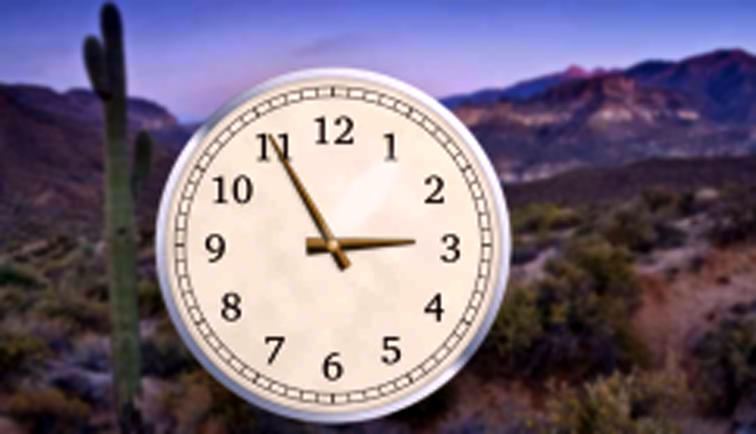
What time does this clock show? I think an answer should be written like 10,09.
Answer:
2,55
